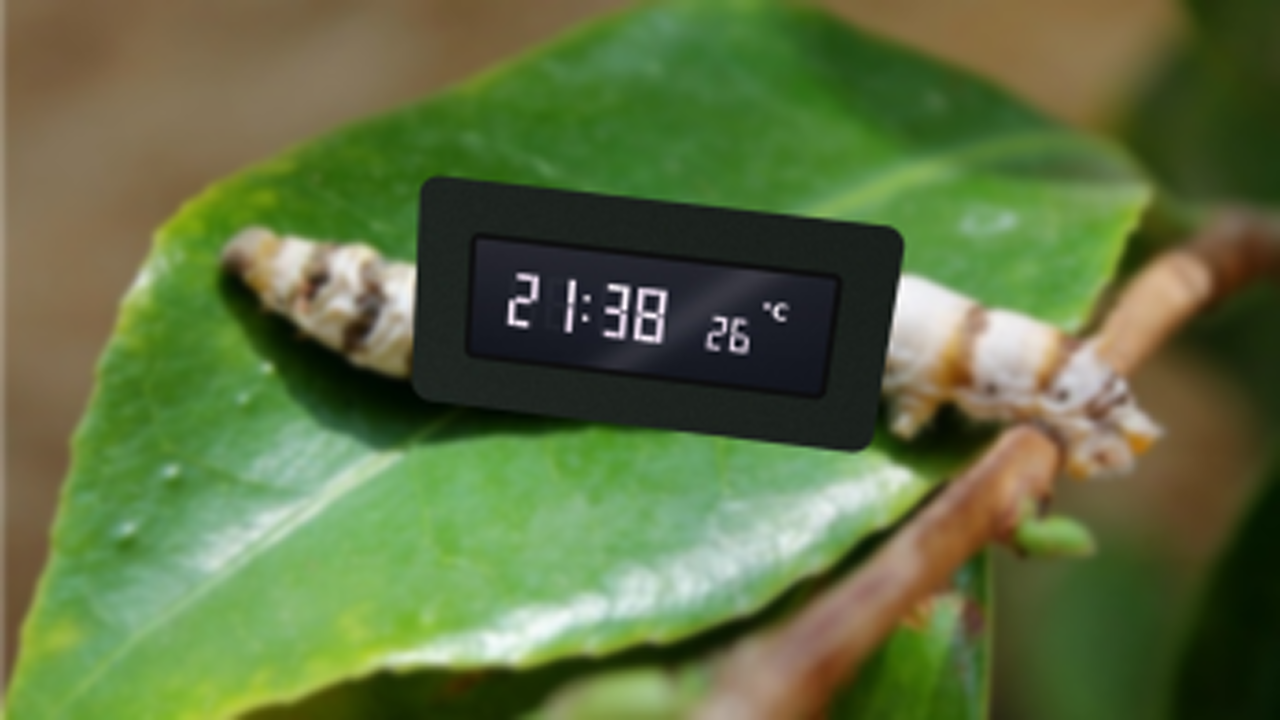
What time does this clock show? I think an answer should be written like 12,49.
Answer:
21,38
